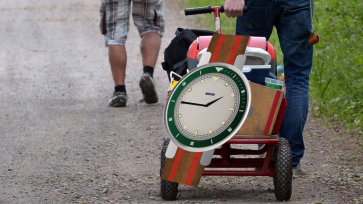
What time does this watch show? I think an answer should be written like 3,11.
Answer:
1,45
